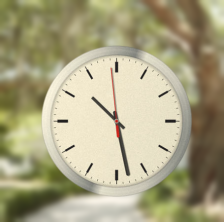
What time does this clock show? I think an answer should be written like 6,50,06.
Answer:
10,27,59
